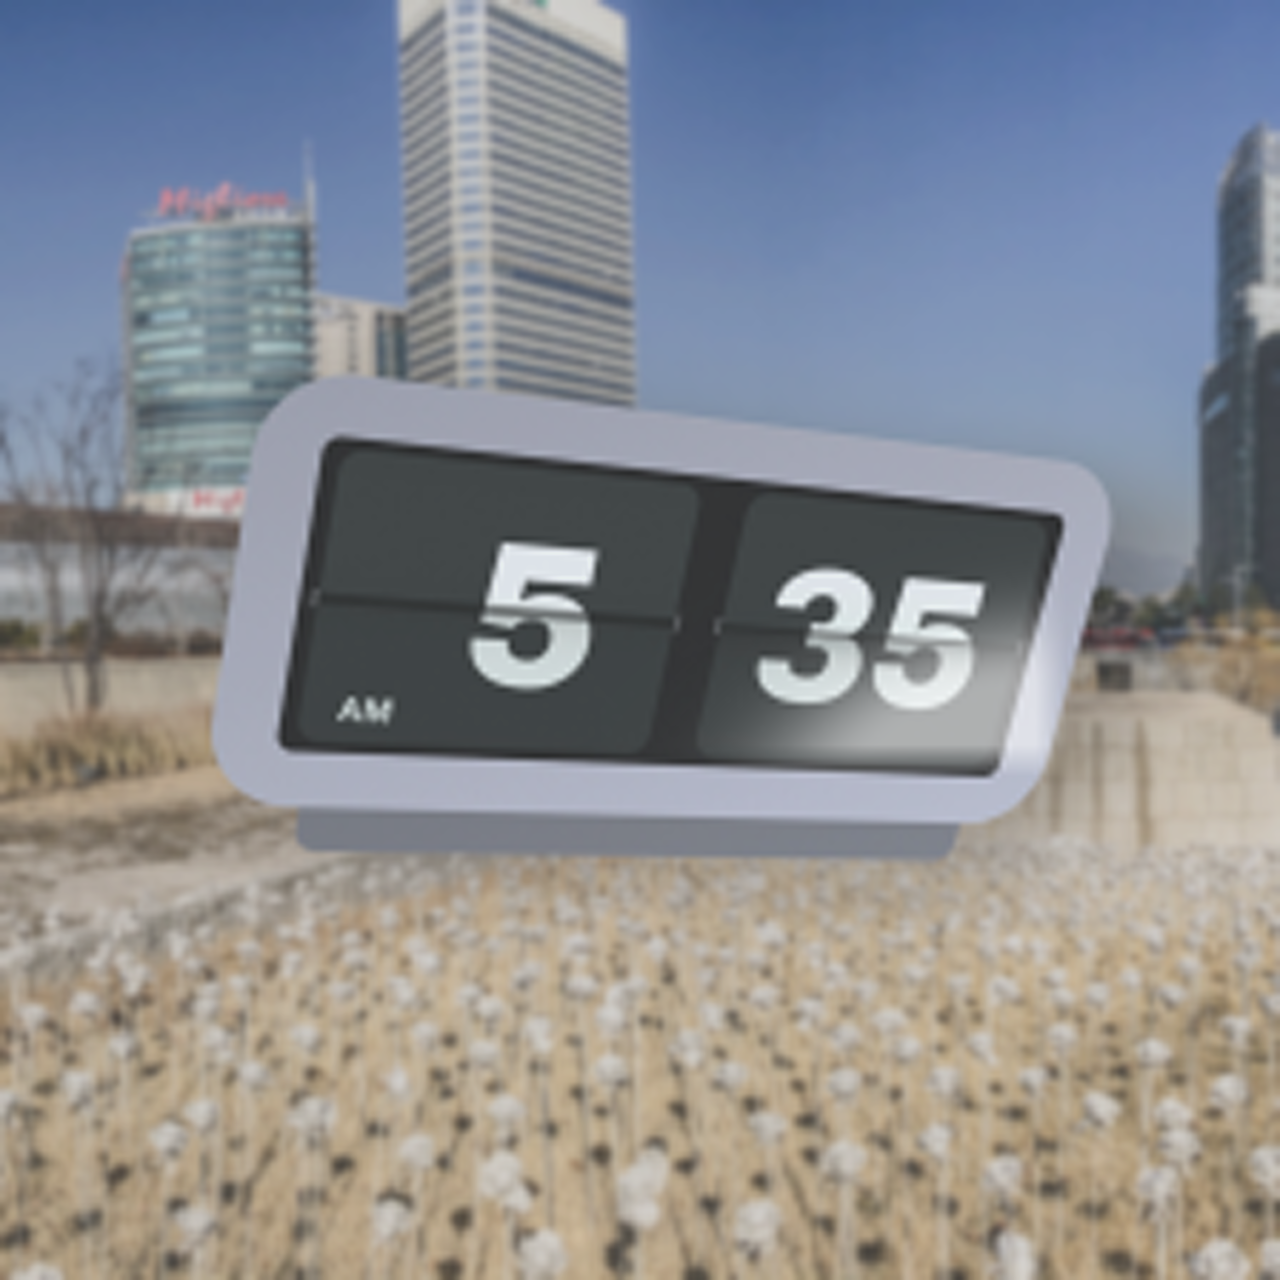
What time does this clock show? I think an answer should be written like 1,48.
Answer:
5,35
